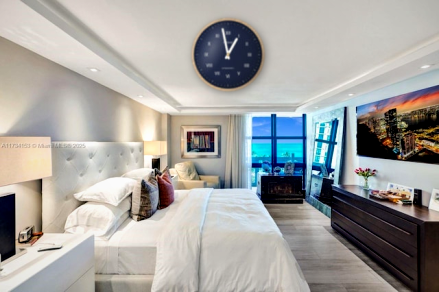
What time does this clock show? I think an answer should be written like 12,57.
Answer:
12,58
